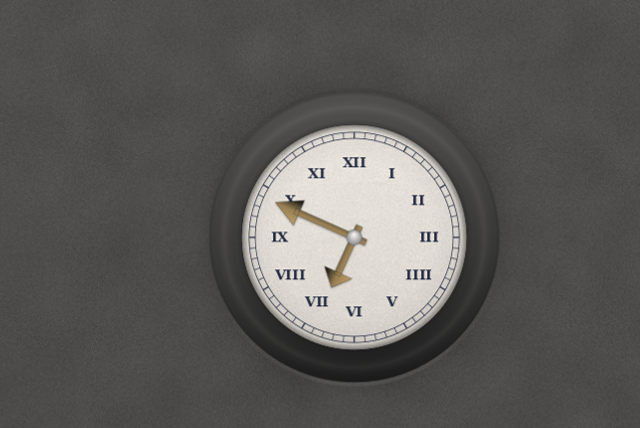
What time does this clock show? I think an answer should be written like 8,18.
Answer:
6,49
